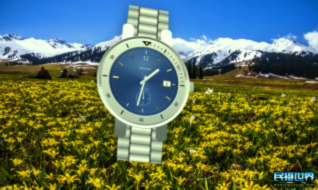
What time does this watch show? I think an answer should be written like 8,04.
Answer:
1,32
